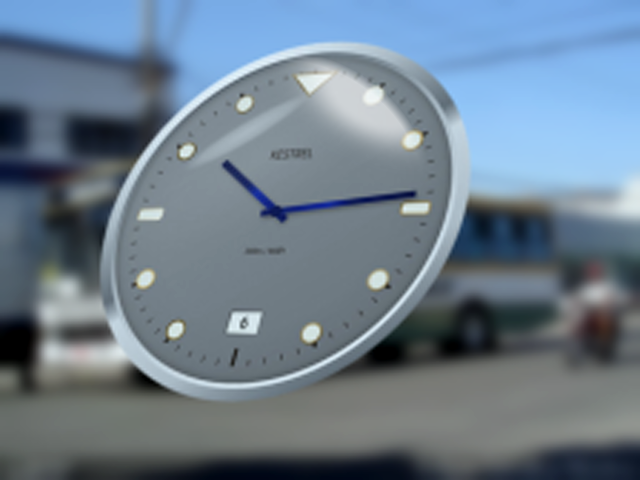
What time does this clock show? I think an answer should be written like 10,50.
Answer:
10,14
